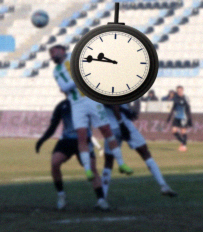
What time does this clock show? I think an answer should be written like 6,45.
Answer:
9,46
